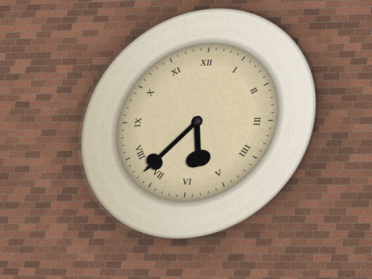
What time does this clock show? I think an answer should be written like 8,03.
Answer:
5,37
